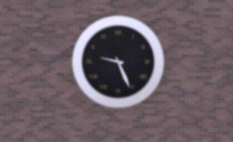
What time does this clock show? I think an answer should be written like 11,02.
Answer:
9,26
